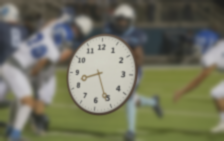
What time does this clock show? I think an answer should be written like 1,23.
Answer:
8,26
